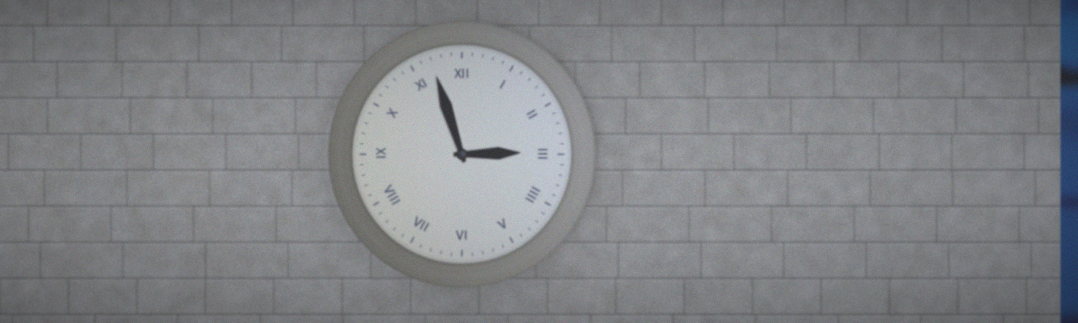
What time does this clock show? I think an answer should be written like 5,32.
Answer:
2,57
